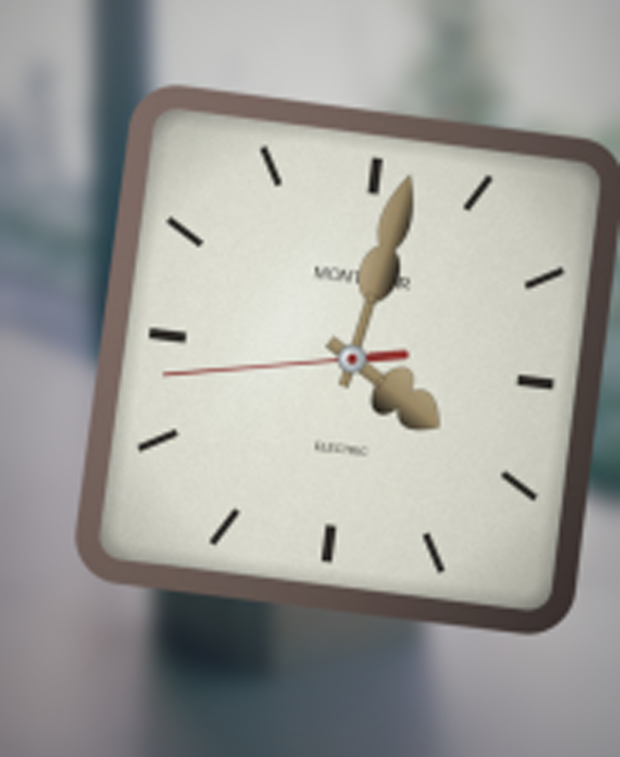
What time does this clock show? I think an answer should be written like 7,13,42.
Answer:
4,01,43
